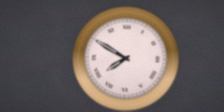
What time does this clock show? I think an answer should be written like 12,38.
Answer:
7,50
